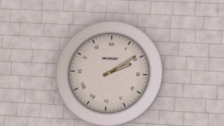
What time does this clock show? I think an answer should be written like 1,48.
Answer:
2,09
